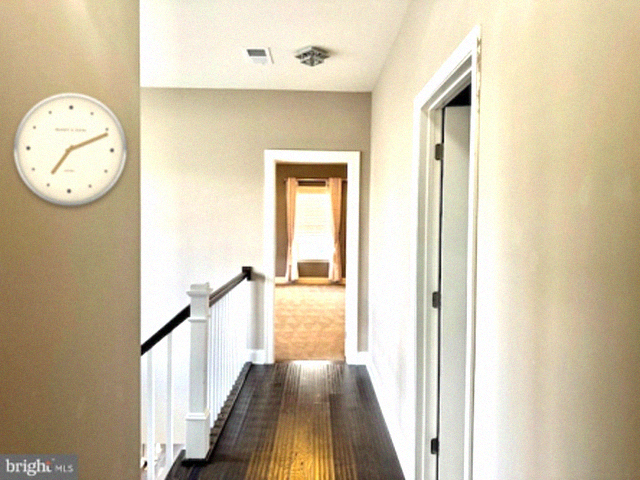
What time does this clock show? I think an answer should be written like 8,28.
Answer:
7,11
